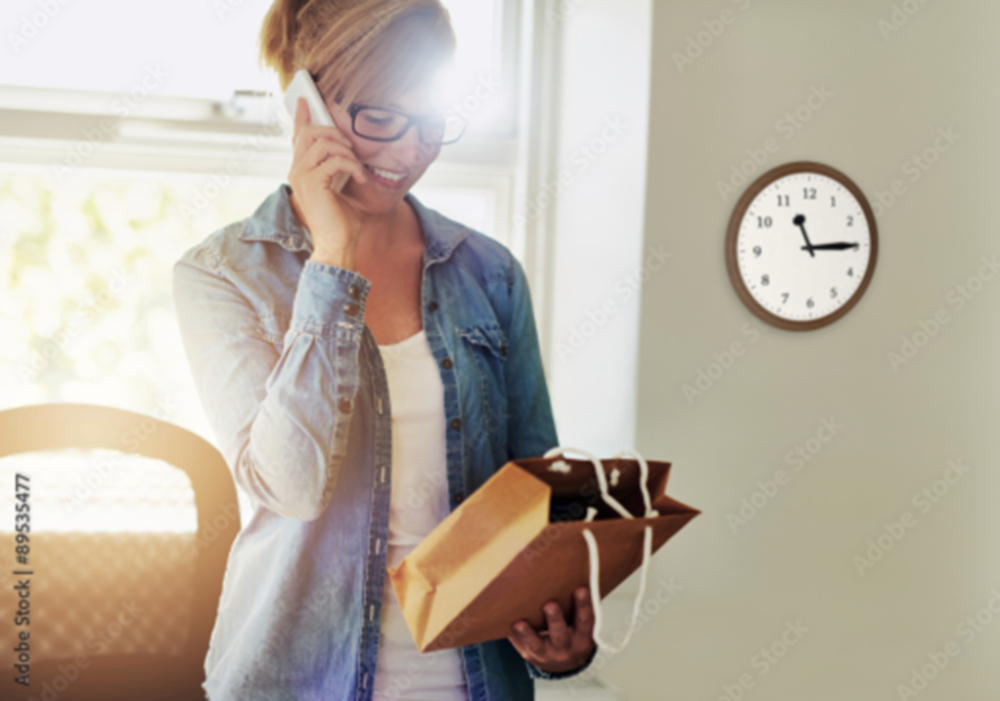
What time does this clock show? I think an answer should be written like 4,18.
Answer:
11,15
